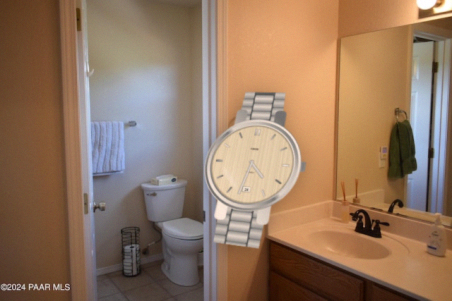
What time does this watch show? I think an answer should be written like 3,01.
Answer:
4,32
